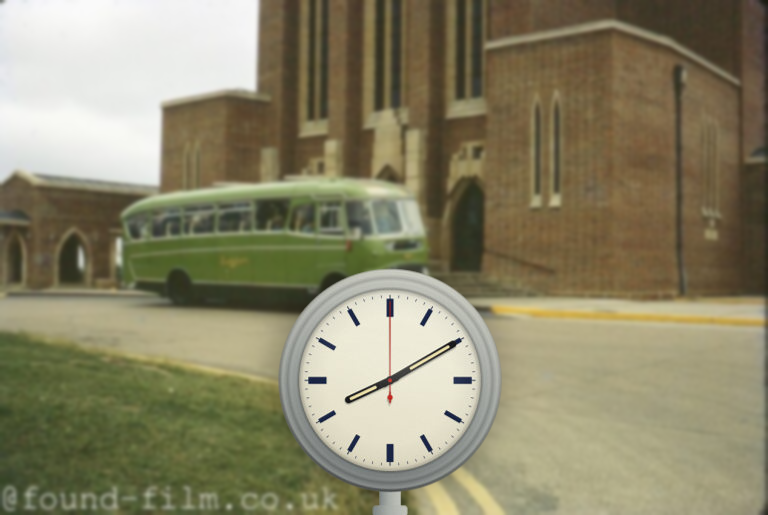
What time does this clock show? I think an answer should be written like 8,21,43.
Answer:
8,10,00
